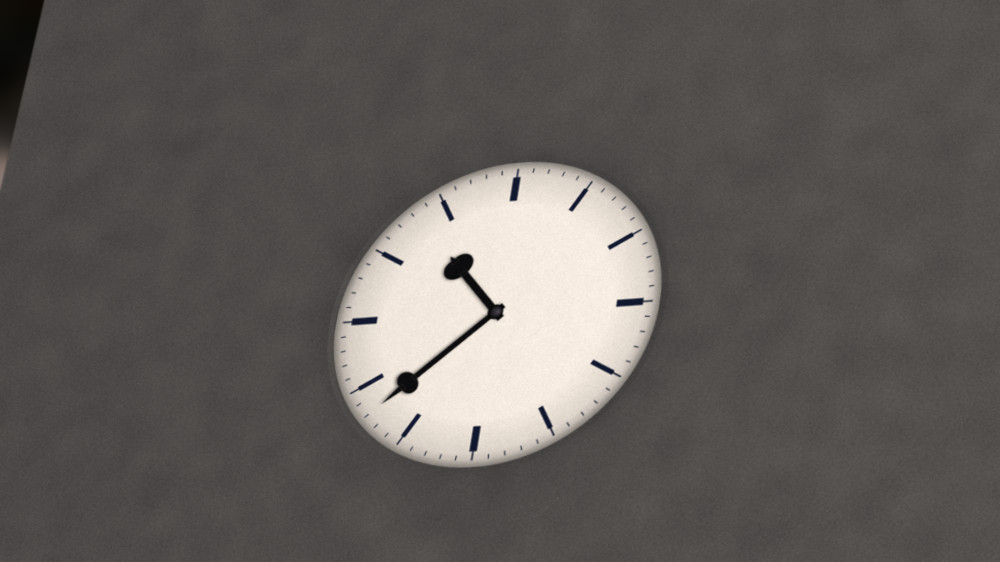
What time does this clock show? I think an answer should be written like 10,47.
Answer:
10,38
